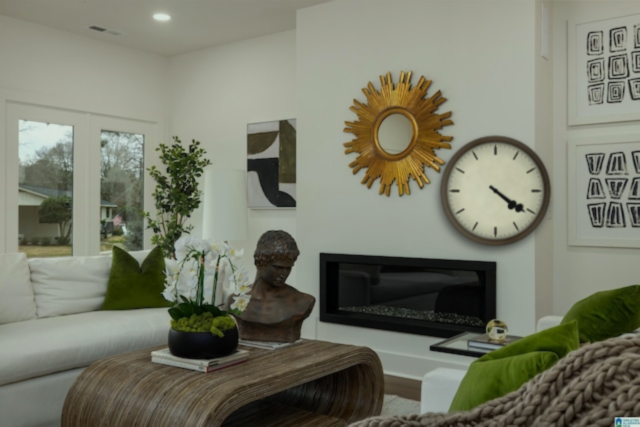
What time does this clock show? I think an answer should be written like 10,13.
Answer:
4,21
